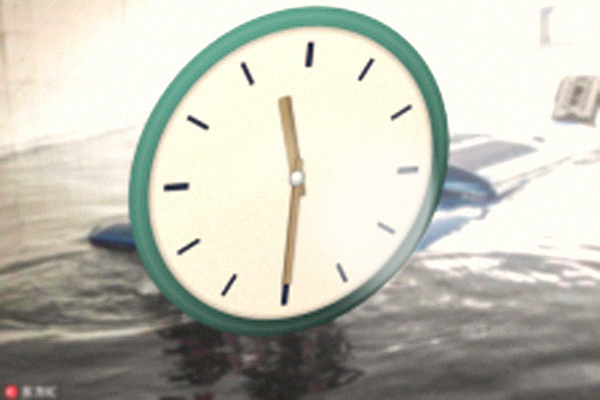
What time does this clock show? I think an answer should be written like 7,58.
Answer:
11,30
